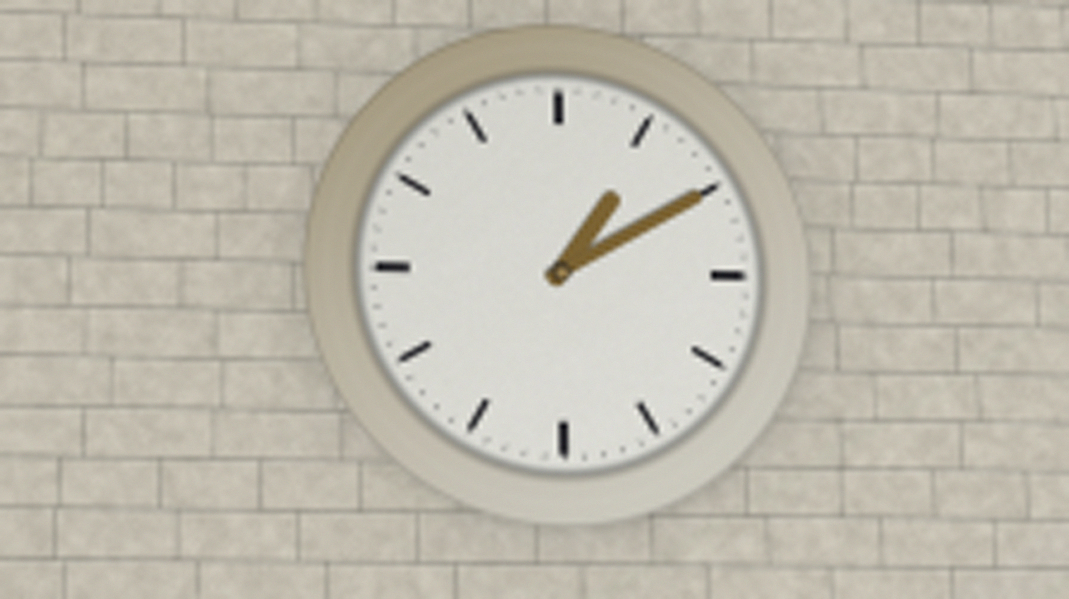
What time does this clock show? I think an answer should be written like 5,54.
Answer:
1,10
